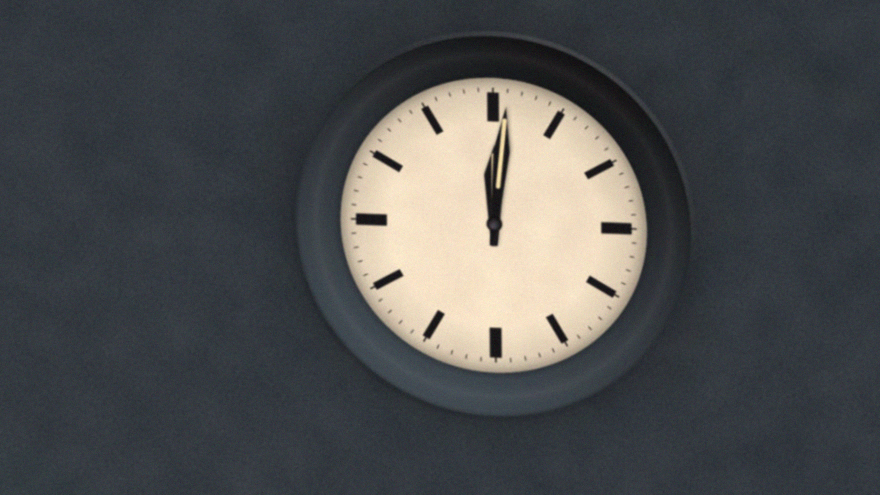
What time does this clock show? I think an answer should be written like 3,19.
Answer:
12,01
